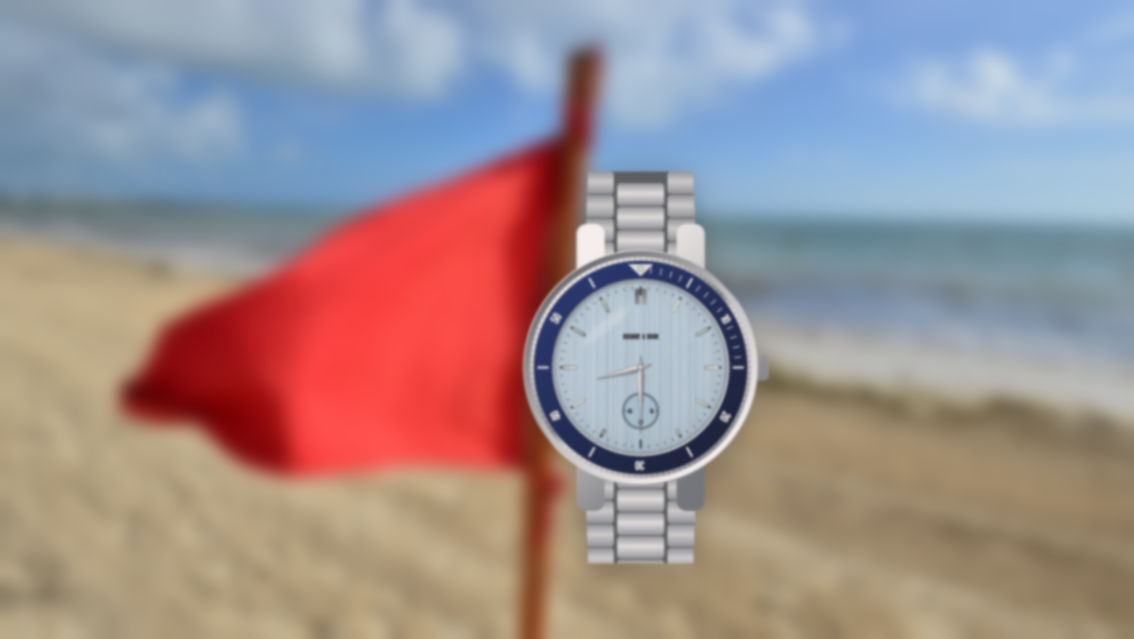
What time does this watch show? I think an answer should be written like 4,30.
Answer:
8,30
